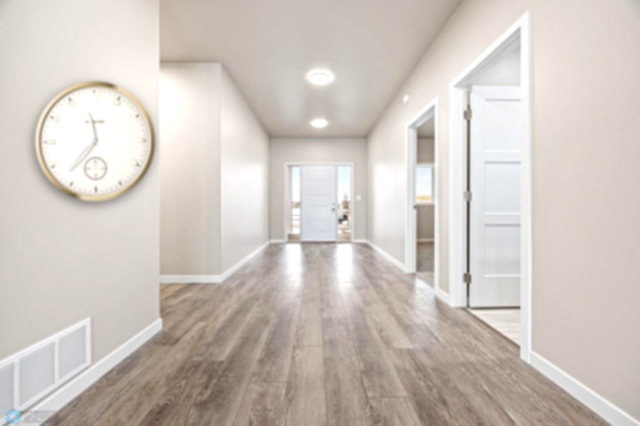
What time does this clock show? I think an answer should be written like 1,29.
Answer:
11,37
